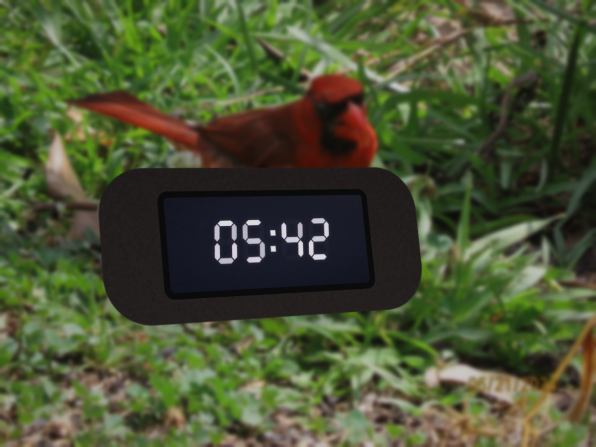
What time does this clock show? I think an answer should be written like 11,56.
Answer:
5,42
